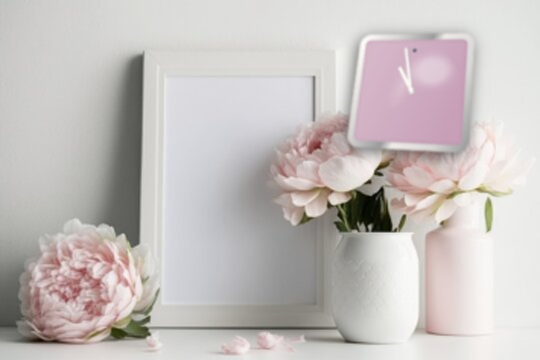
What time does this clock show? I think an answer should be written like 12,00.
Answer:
10,58
